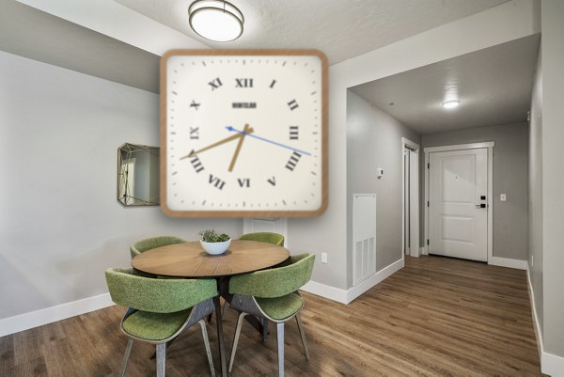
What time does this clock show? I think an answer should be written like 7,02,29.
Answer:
6,41,18
